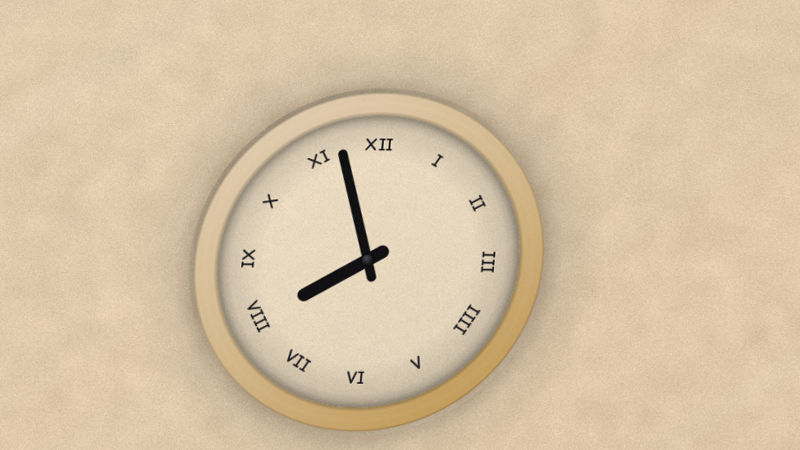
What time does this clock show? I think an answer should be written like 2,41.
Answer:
7,57
